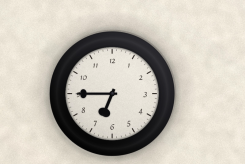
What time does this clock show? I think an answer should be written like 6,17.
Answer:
6,45
